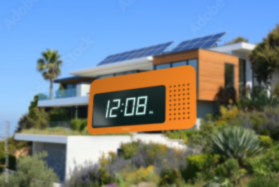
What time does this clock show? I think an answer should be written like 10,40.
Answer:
12,08
